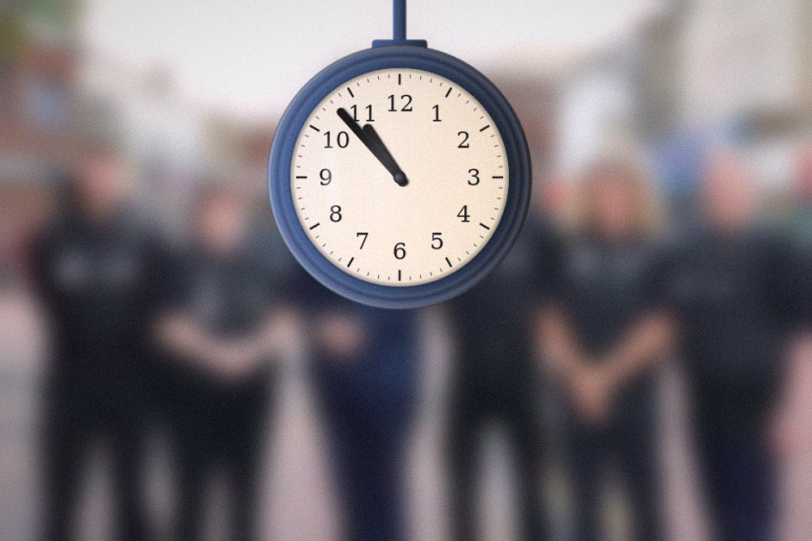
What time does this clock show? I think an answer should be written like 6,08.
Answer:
10,53
